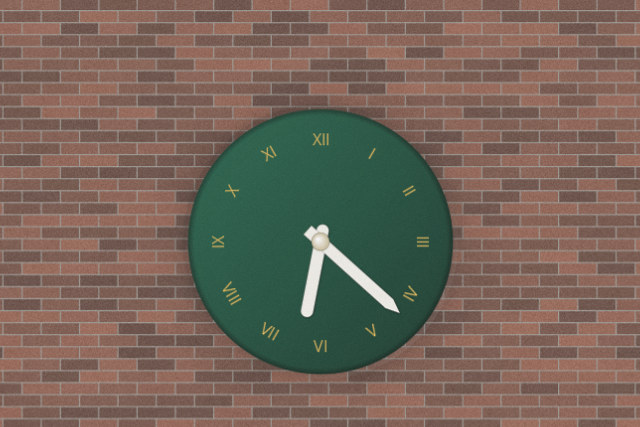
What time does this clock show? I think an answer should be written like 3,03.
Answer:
6,22
